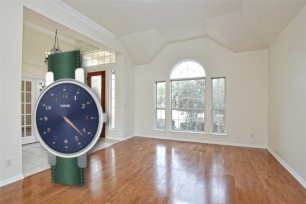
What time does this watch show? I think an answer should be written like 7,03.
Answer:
4,22
